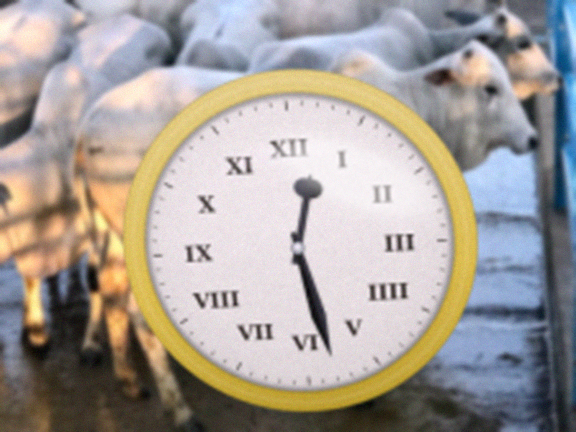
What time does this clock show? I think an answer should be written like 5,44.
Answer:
12,28
